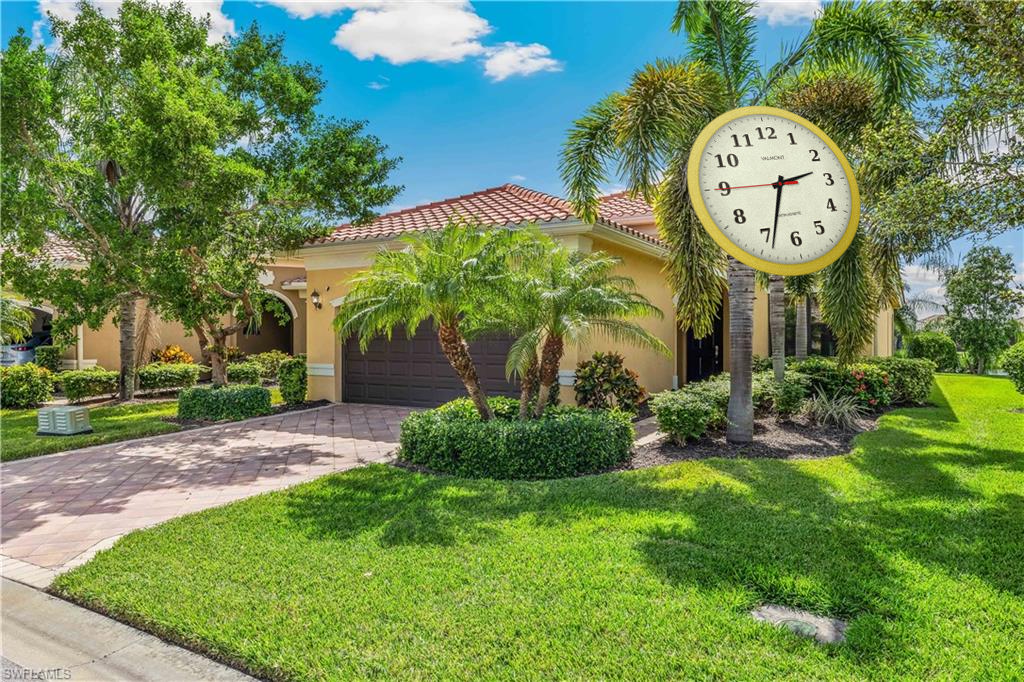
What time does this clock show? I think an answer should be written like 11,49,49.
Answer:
2,33,45
